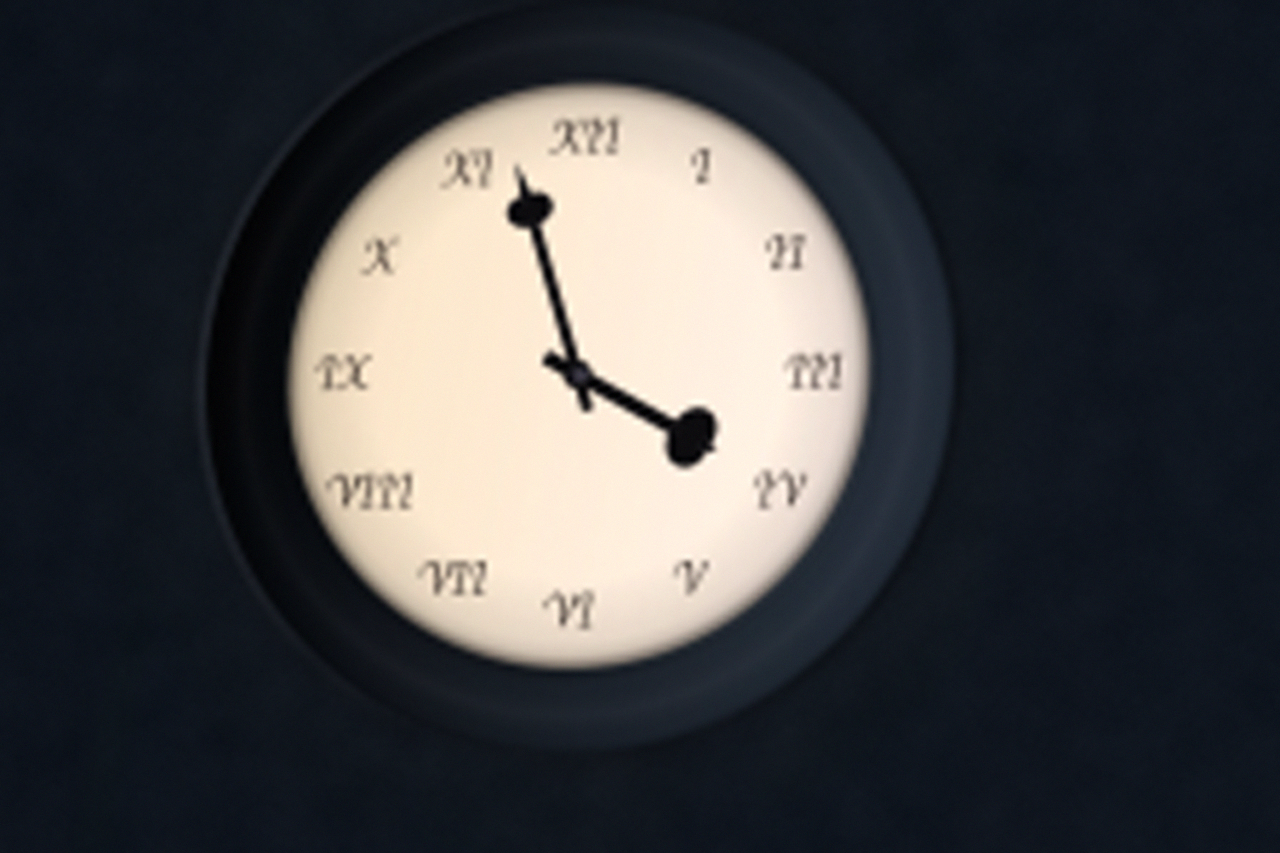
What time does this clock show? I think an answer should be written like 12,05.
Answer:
3,57
